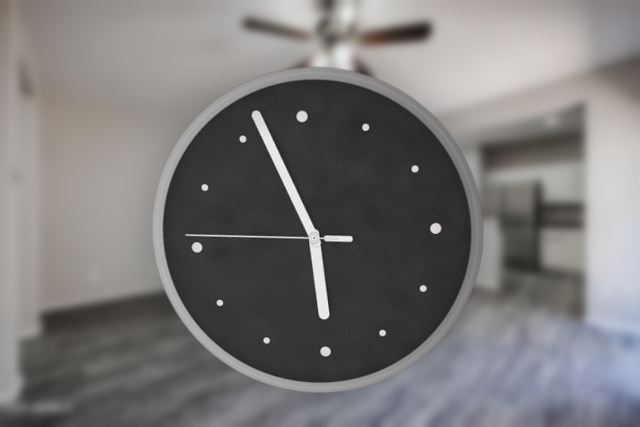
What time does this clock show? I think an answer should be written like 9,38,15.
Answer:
5,56,46
